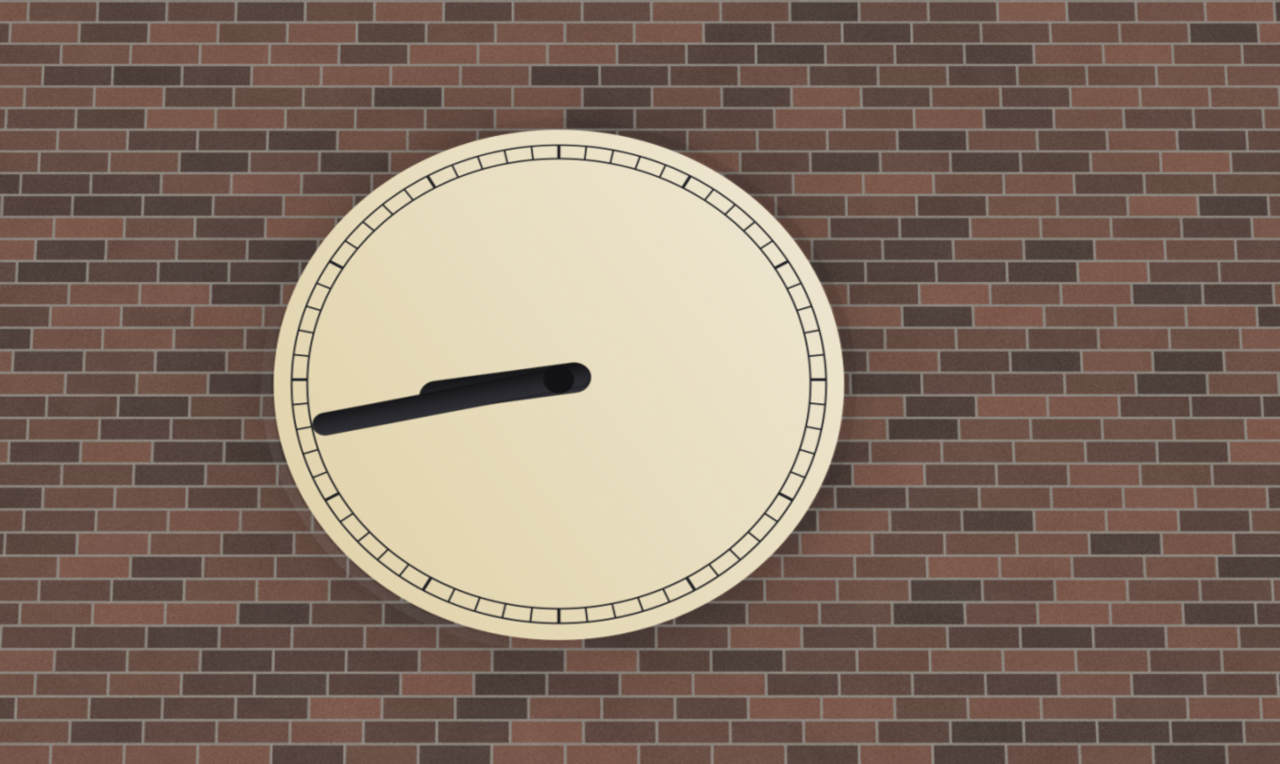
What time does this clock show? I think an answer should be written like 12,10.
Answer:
8,43
